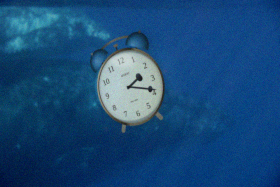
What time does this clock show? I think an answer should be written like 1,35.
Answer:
2,19
